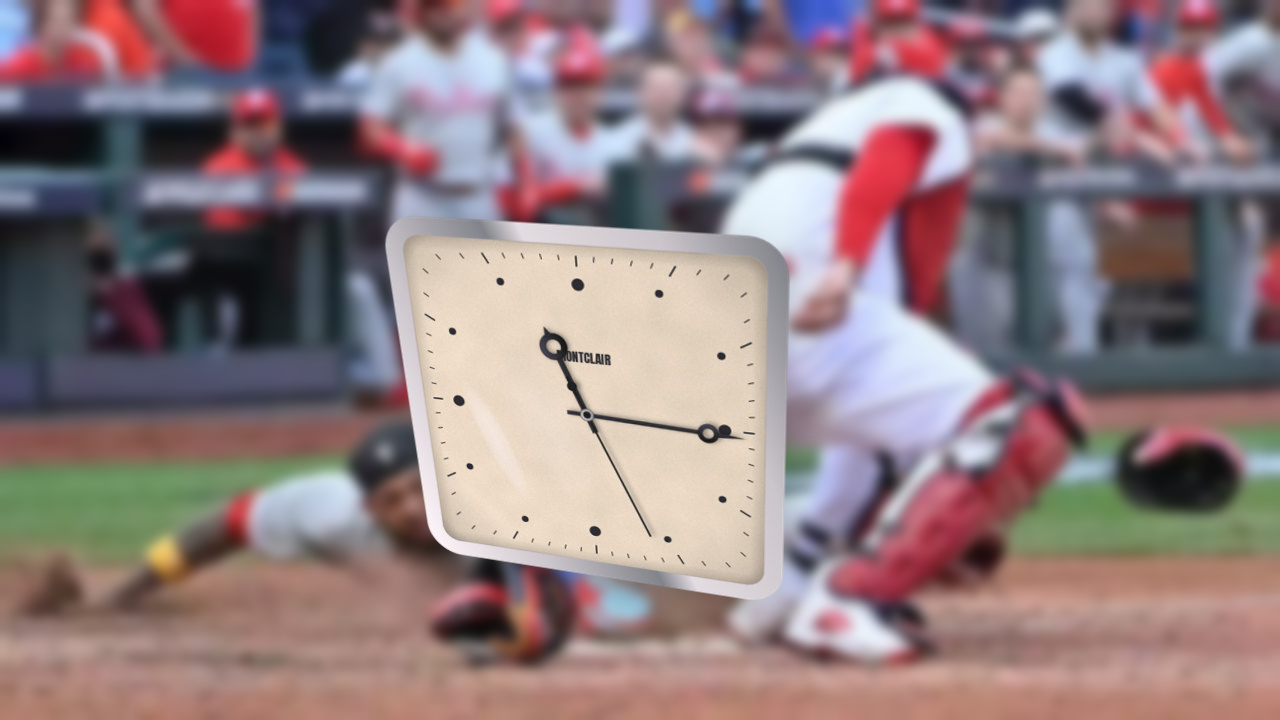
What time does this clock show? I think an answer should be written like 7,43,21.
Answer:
11,15,26
